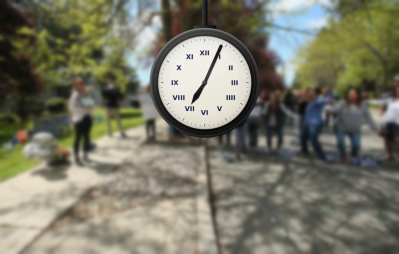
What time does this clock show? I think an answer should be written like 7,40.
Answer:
7,04
